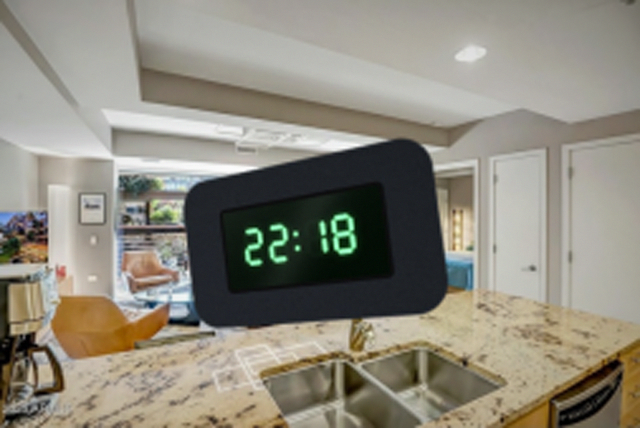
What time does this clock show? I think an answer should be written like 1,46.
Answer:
22,18
